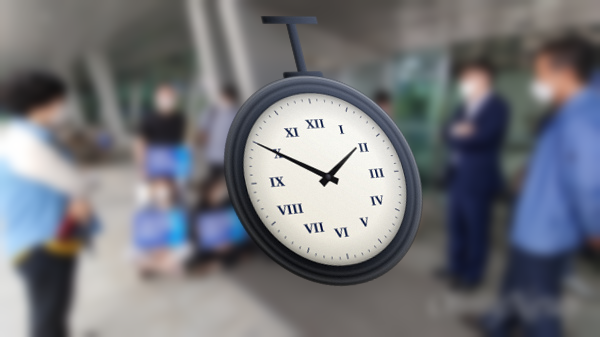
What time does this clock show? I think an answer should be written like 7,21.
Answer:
1,50
